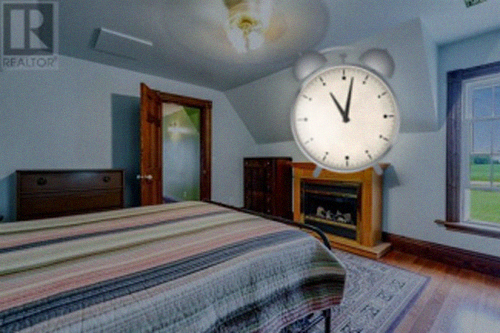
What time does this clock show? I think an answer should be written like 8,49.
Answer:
11,02
